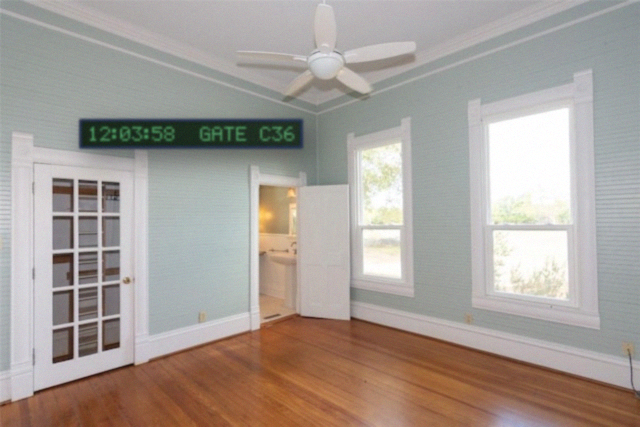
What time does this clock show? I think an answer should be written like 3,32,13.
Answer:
12,03,58
